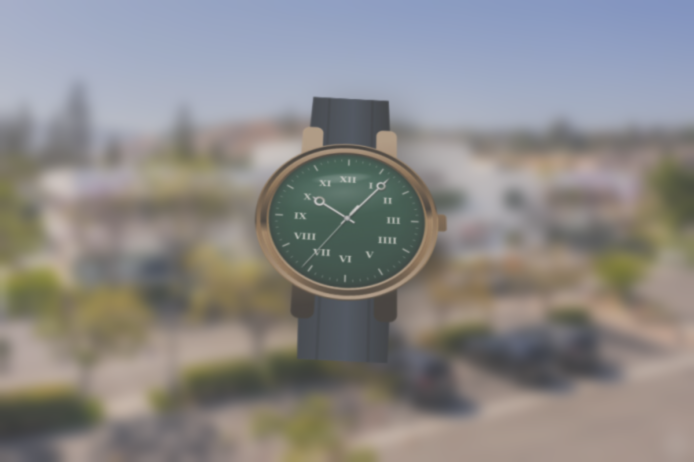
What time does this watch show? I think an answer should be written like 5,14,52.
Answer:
10,06,36
